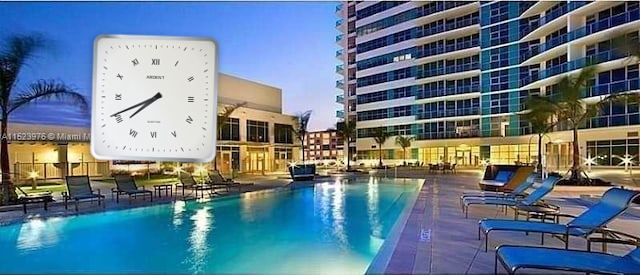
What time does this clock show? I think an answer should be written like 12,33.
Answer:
7,41
